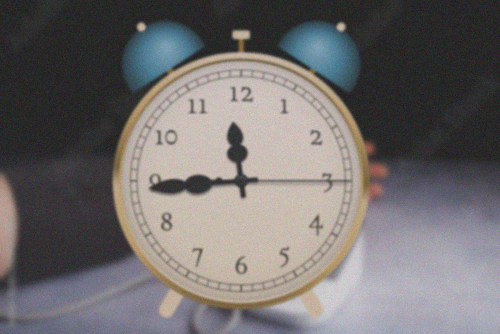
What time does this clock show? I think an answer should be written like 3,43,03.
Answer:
11,44,15
